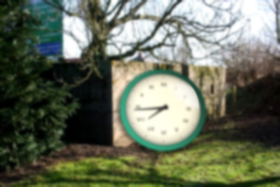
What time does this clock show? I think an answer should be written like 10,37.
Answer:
7,44
